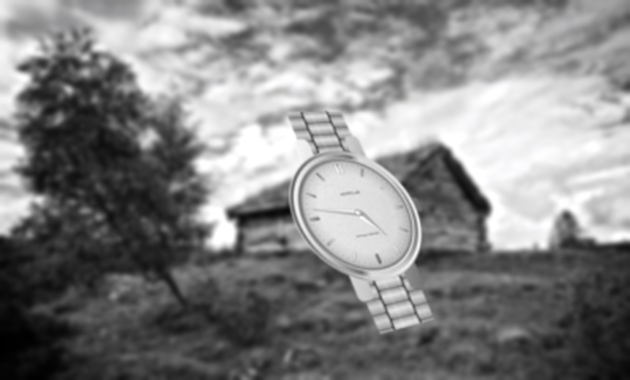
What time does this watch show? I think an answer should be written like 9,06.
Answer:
4,47
